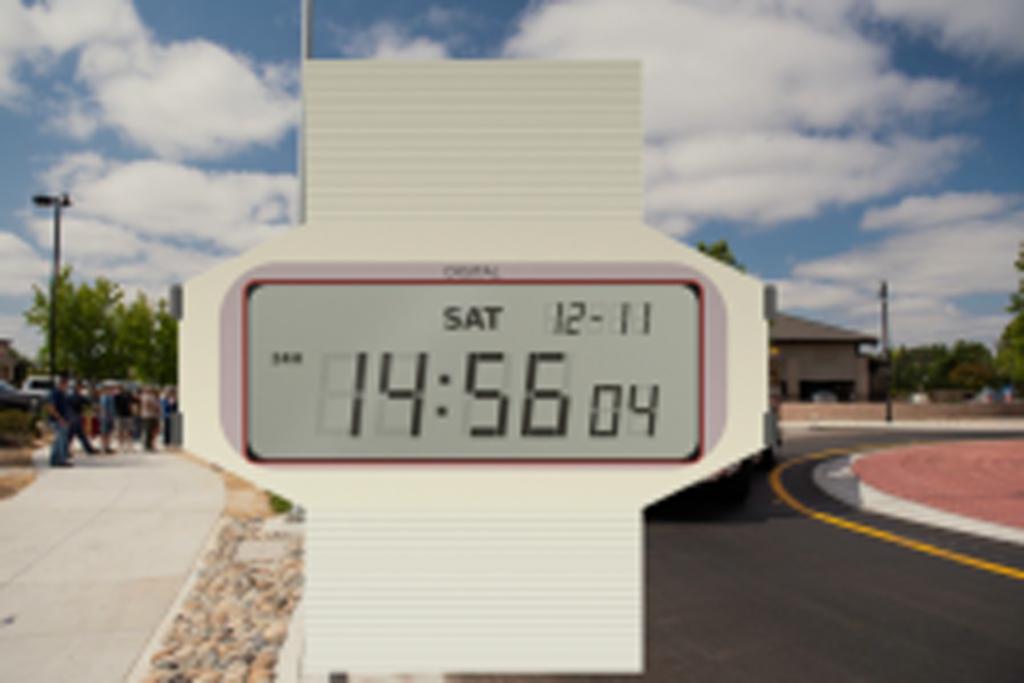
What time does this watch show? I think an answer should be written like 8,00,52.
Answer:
14,56,04
